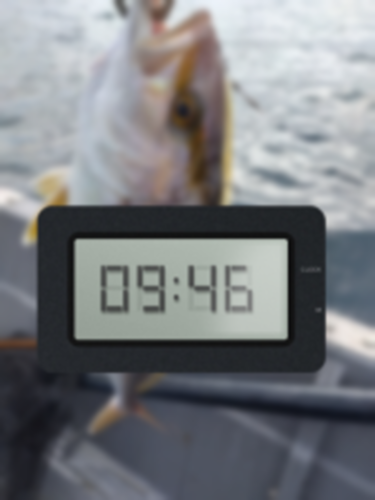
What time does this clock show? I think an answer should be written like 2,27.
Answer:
9,46
